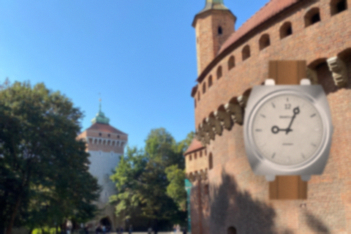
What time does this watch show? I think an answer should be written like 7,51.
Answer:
9,04
